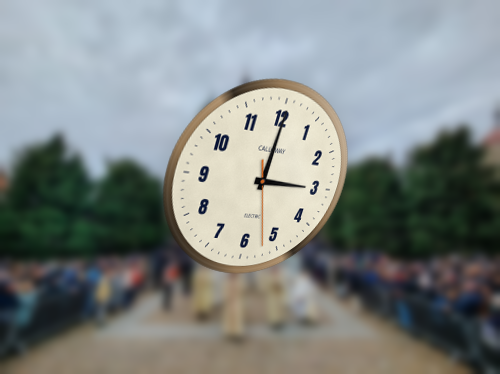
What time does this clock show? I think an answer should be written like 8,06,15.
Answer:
3,00,27
